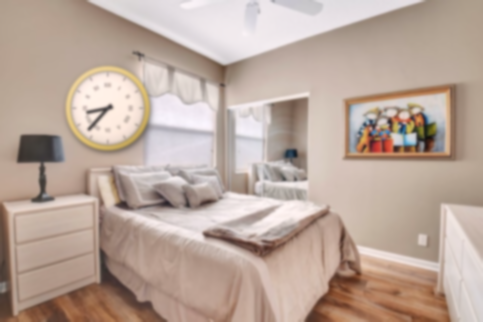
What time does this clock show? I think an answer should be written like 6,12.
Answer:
8,37
